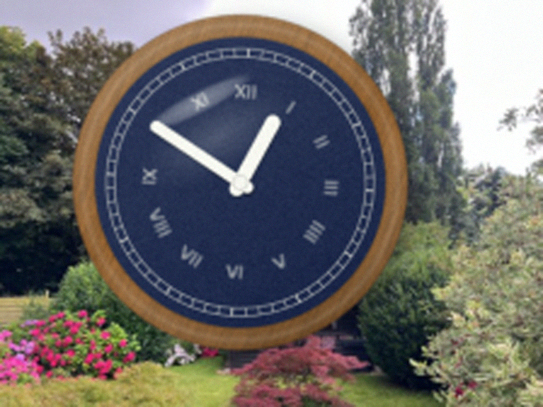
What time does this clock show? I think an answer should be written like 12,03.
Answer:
12,50
